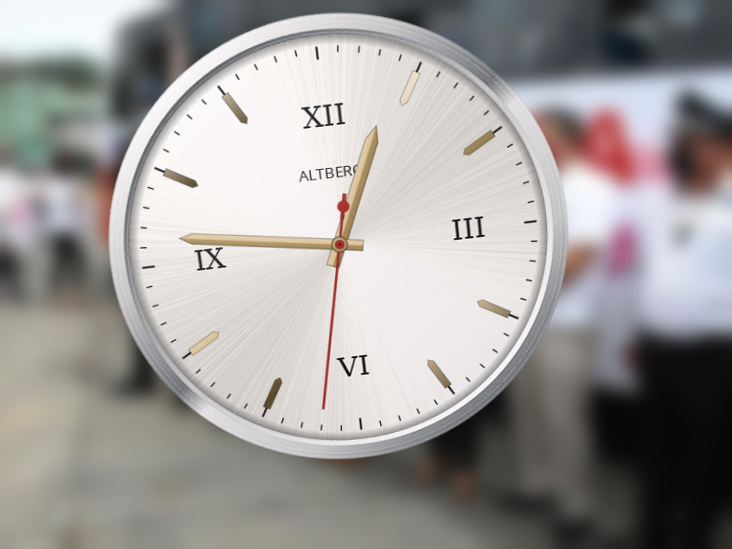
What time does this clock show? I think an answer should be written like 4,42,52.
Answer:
12,46,32
